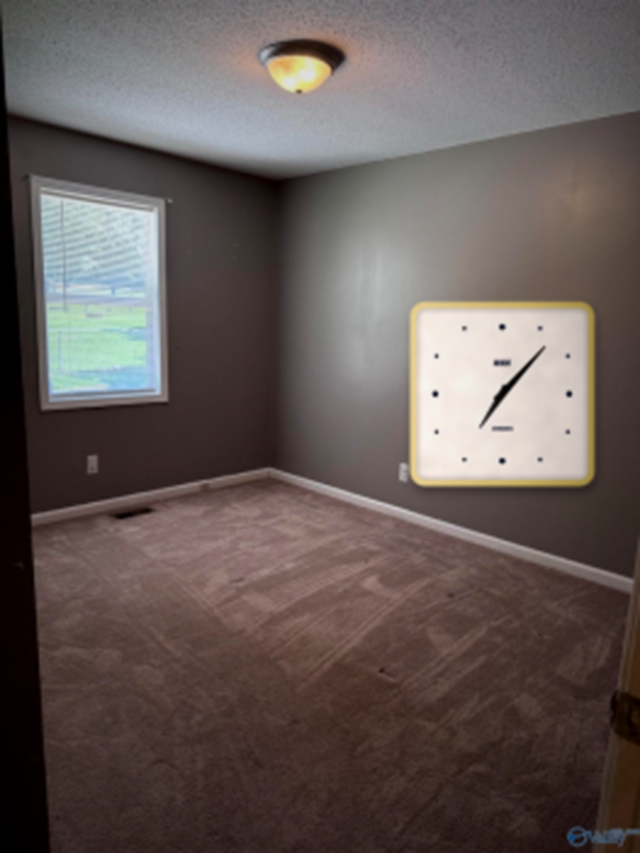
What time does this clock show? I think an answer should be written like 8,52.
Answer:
7,07
